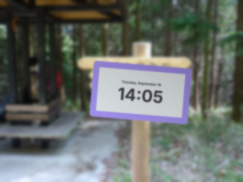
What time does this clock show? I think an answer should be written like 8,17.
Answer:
14,05
